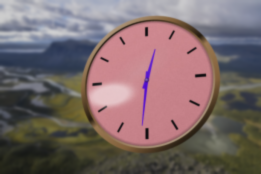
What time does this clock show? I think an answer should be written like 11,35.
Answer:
12,31
